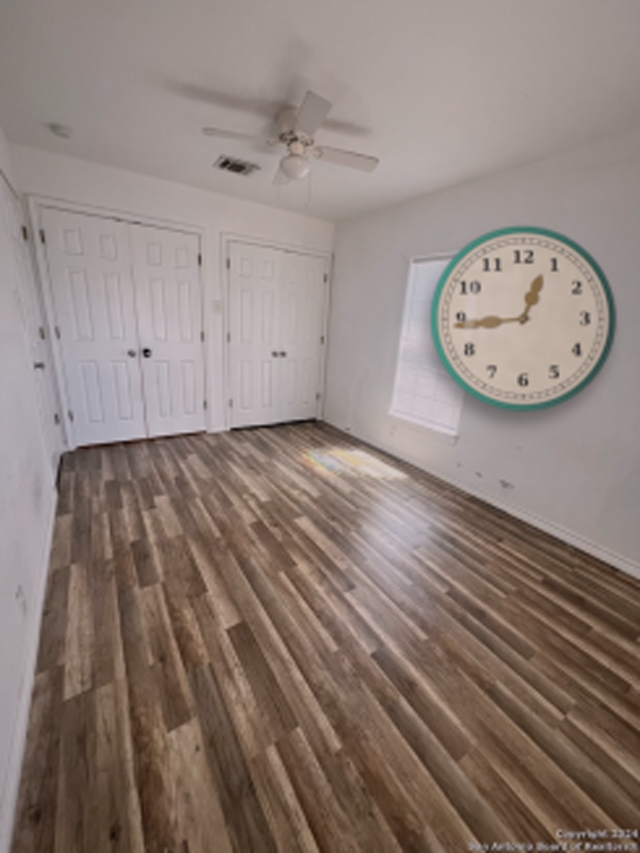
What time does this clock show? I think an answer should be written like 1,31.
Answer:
12,44
